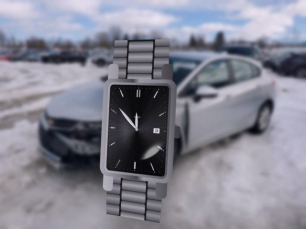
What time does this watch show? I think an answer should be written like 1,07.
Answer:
11,52
